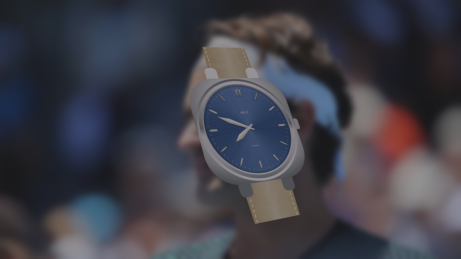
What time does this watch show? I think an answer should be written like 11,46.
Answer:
7,49
